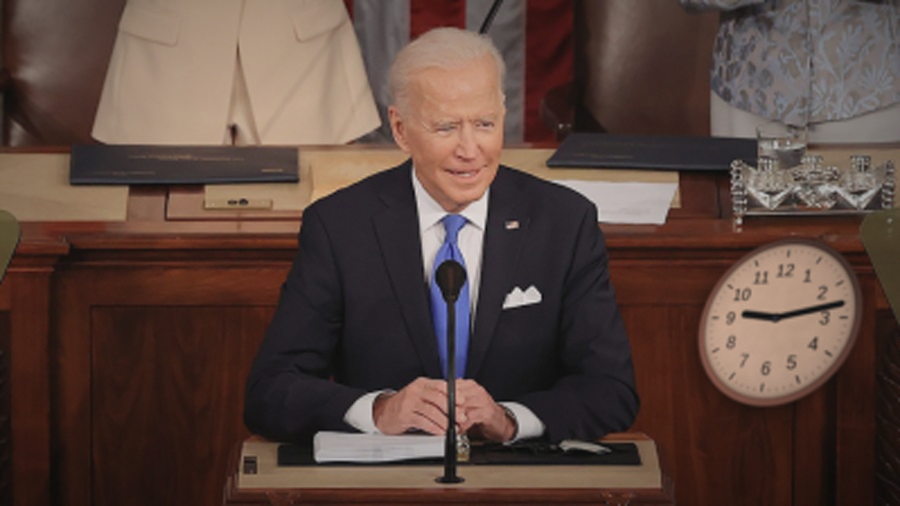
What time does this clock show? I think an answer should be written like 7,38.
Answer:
9,13
